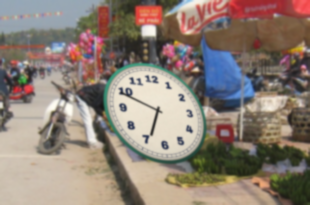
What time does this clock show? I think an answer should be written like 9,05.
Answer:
6,49
